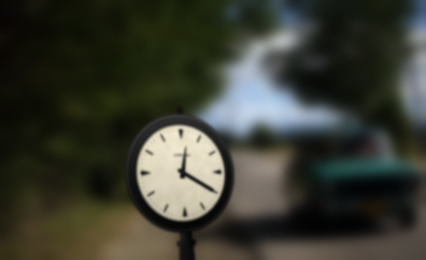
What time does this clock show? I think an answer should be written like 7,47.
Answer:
12,20
